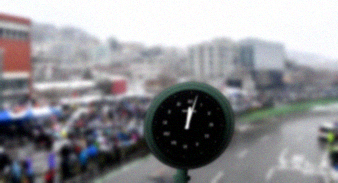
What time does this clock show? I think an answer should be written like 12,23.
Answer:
12,02
